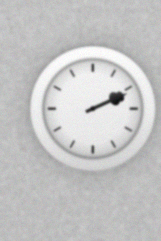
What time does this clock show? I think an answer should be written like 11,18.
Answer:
2,11
